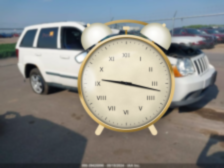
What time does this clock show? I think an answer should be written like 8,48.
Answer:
9,17
